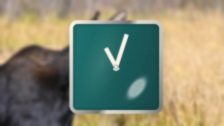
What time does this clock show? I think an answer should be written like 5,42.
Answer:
11,03
